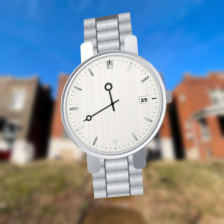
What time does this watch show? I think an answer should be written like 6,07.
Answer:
11,41
